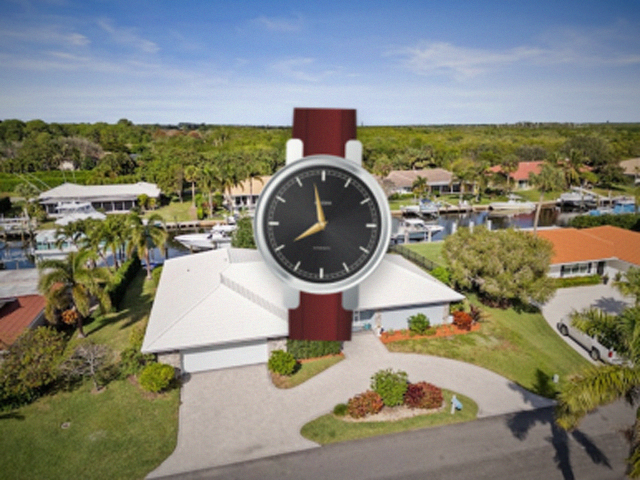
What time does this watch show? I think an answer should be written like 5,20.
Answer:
7,58
